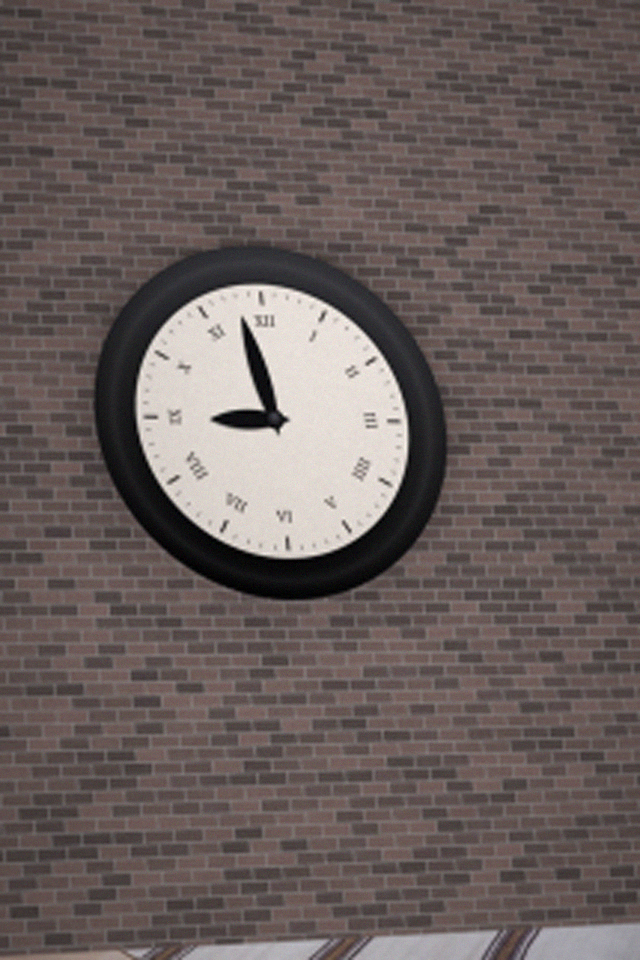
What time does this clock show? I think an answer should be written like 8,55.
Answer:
8,58
